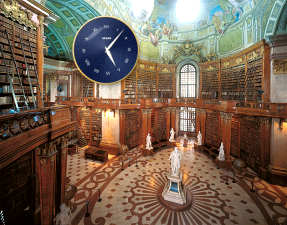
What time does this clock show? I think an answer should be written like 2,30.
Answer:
5,07
